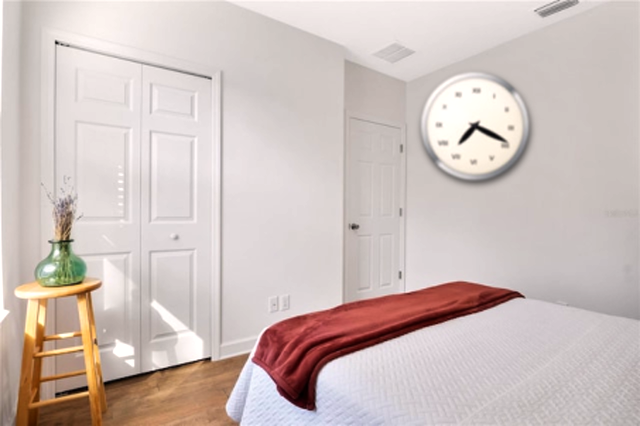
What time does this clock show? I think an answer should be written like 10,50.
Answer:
7,19
